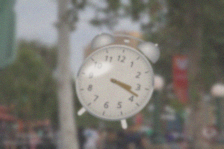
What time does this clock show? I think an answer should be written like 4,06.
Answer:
3,18
